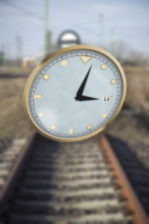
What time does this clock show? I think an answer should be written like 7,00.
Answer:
3,02
